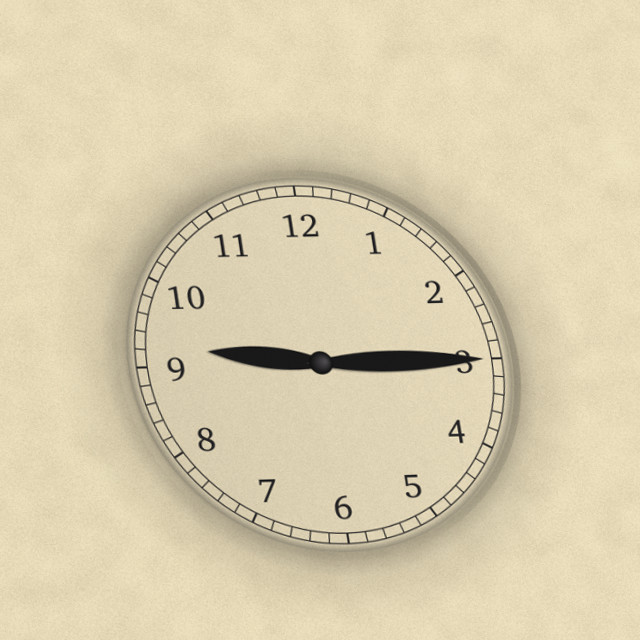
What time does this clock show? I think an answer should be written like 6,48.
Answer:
9,15
